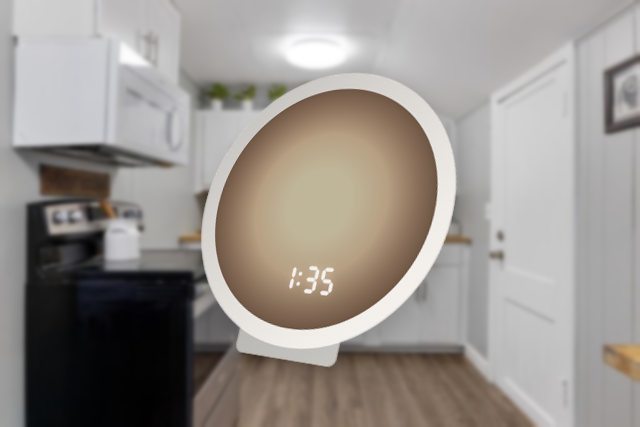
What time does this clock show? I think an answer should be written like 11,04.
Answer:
1,35
